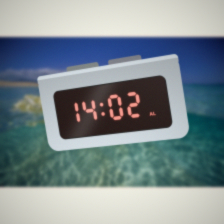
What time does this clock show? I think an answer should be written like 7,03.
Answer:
14,02
